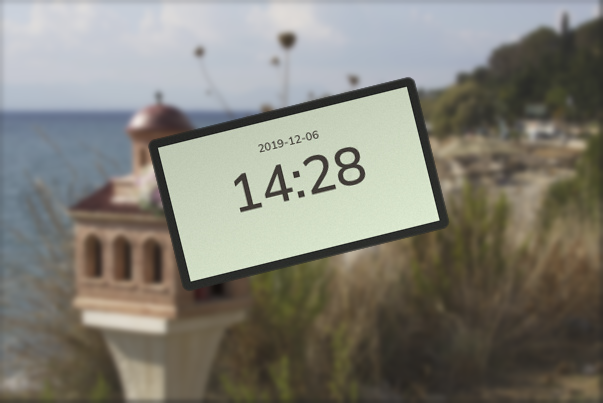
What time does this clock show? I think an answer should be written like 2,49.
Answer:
14,28
